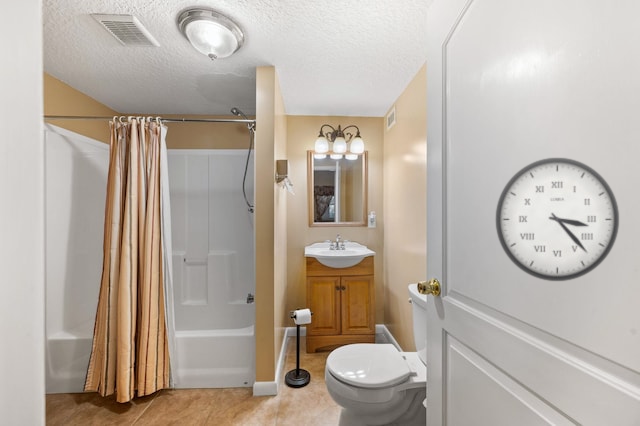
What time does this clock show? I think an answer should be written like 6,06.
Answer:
3,23
